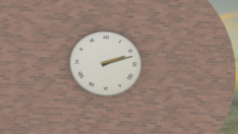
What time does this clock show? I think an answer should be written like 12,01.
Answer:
2,12
